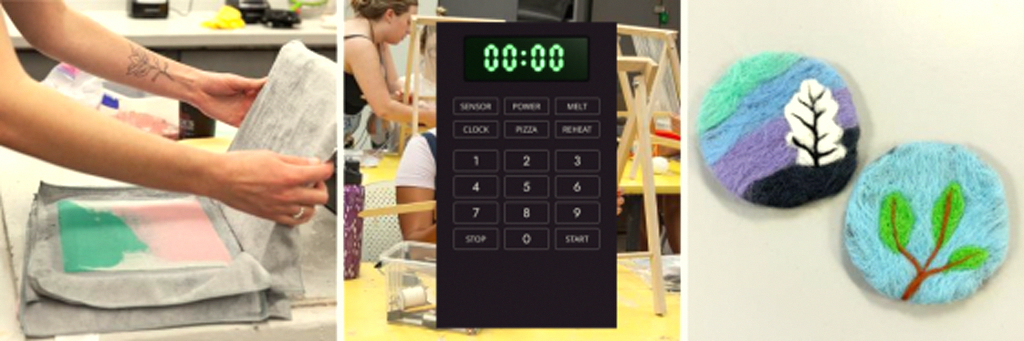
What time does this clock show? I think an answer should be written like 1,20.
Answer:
0,00
